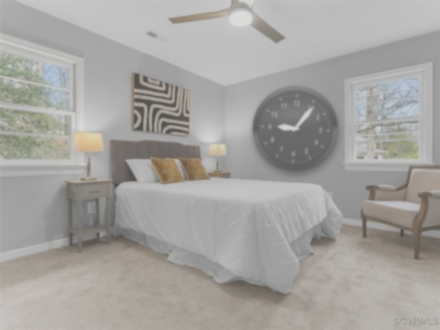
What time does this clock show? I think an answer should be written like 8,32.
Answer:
9,06
